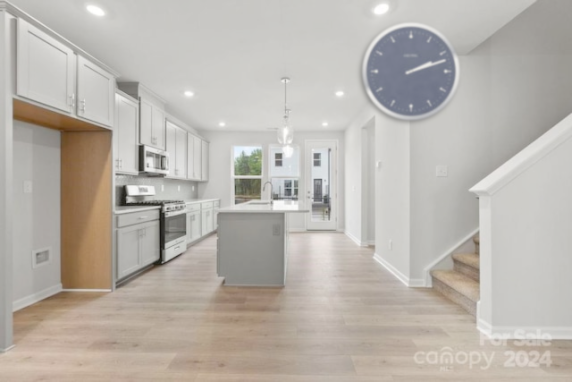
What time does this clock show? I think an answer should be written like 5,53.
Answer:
2,12
